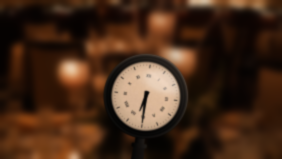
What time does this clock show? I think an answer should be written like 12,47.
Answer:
6,30
